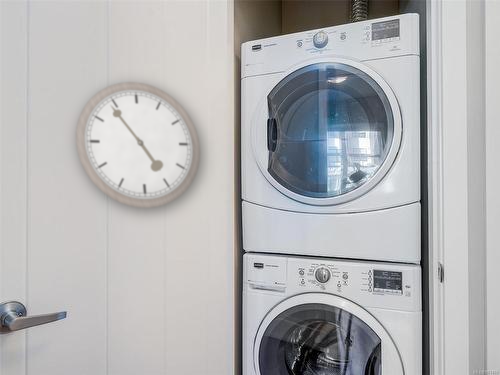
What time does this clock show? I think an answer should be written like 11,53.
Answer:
4,54
